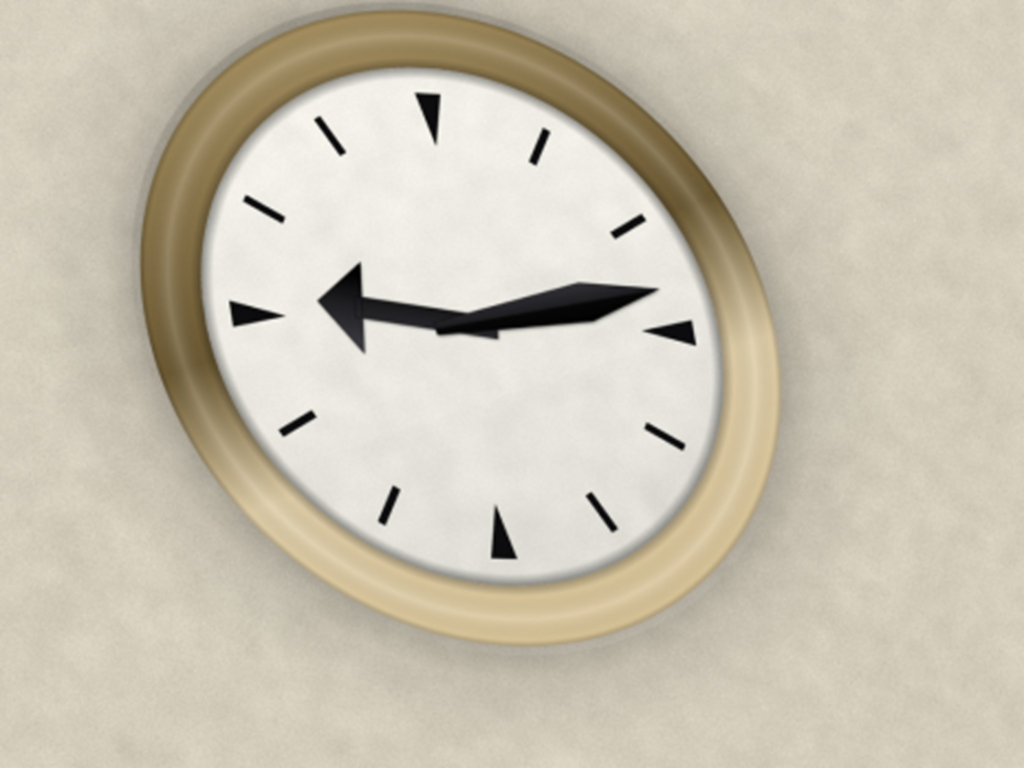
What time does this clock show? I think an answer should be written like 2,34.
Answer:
9,13
